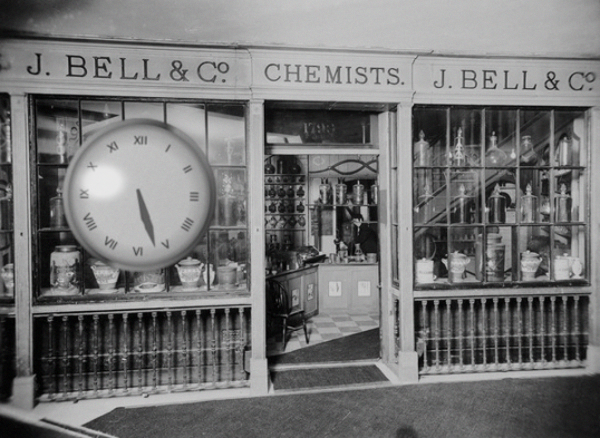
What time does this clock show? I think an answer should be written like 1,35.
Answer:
5,27
